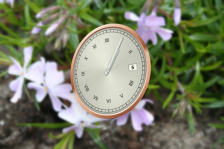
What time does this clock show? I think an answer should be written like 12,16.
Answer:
1,05
